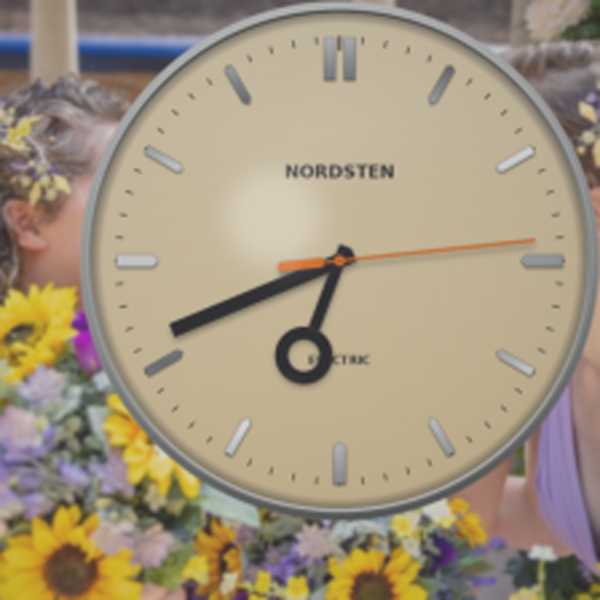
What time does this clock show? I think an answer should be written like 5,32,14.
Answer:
6,41,14
